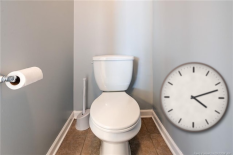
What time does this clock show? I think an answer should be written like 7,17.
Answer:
4,12
